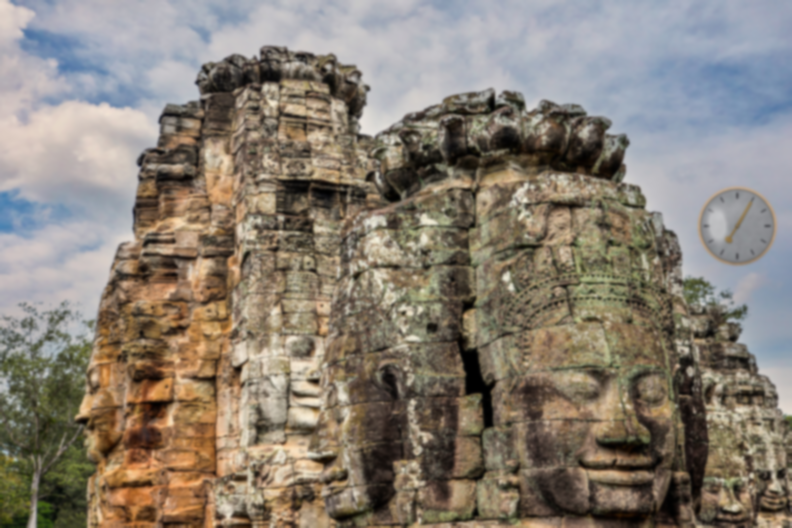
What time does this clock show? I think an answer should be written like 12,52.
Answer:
7,05
